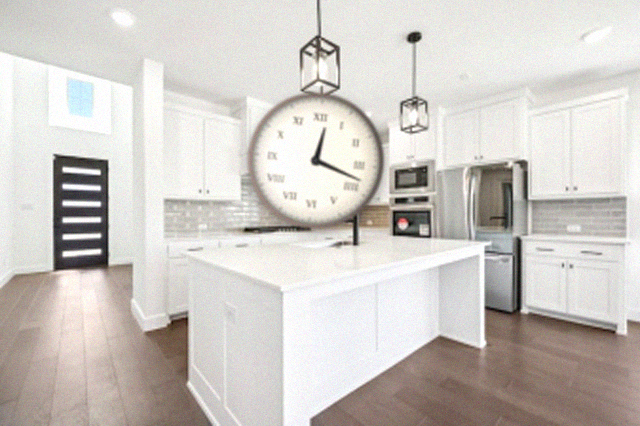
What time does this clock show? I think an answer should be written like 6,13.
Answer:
12,18
